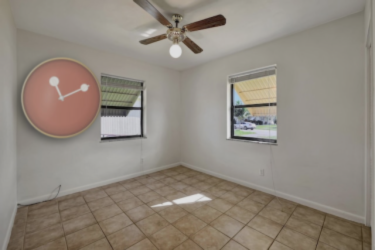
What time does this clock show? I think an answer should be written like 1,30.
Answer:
11,11
